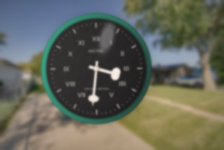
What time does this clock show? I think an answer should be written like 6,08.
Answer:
3,31
